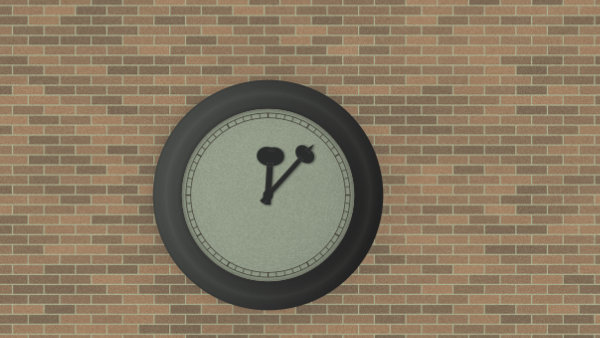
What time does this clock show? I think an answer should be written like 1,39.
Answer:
12,07
